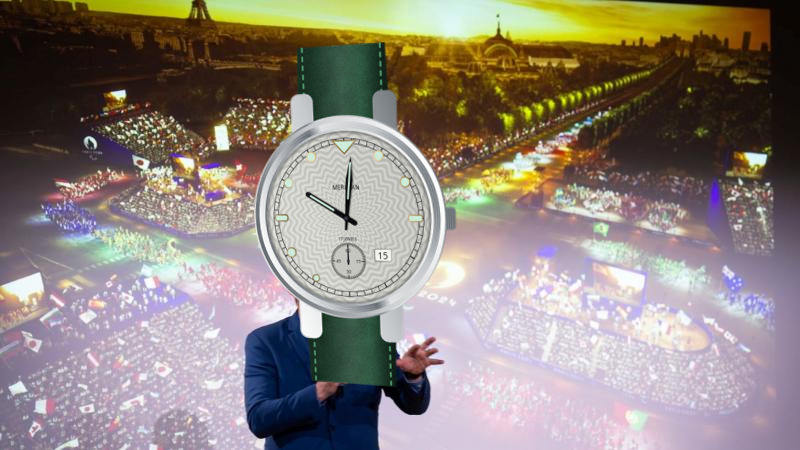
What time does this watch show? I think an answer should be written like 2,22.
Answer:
10,01
